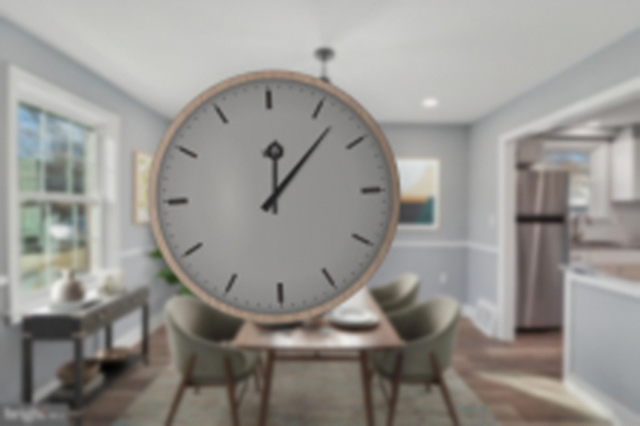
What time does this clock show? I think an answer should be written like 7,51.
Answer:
12,07
